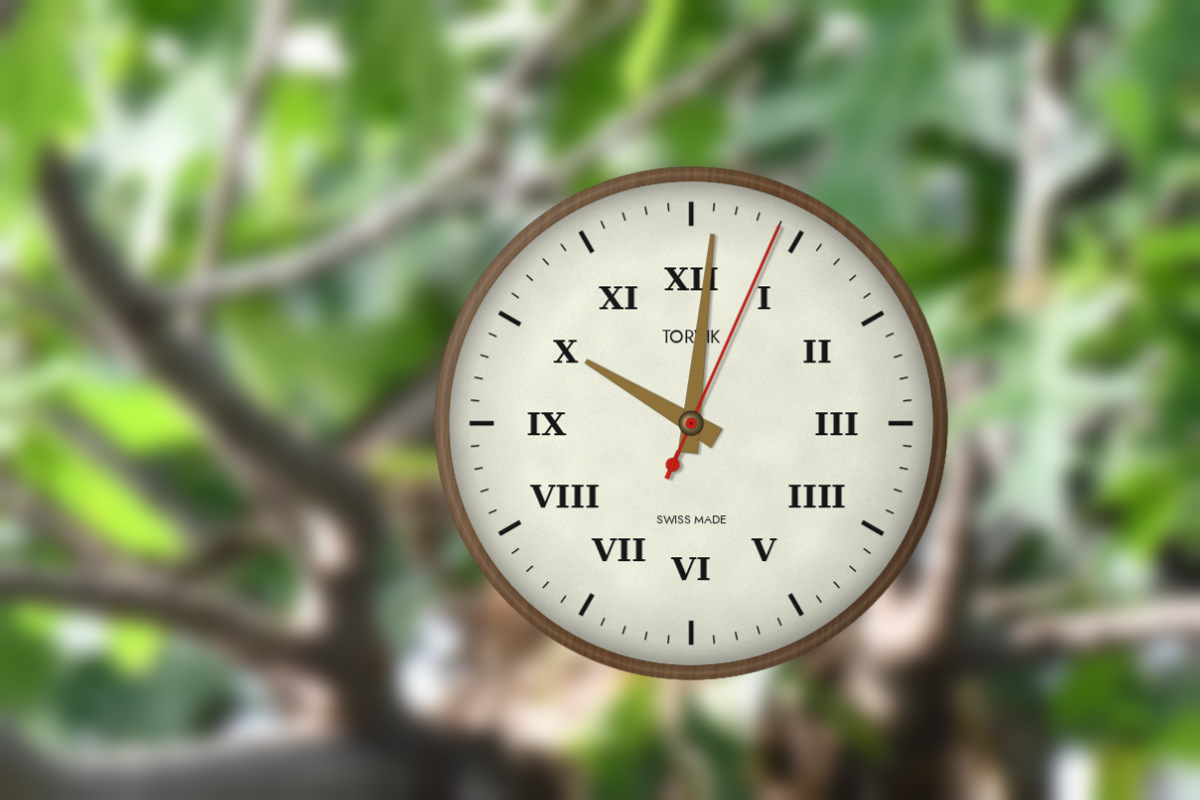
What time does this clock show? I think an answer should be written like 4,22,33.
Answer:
10,01,04
